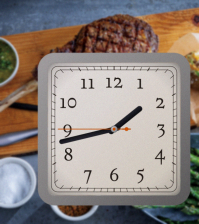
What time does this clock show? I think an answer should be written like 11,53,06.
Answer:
1,42,45
